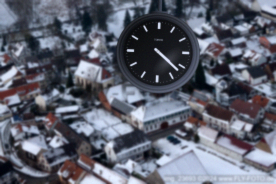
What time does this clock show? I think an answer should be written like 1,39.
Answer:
4,22
